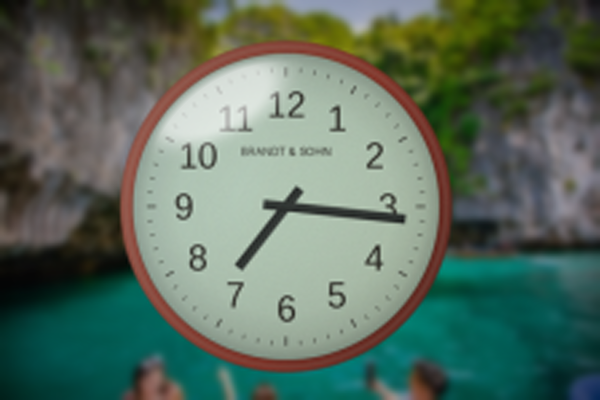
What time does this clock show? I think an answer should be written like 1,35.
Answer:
7,16
